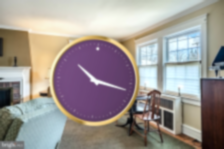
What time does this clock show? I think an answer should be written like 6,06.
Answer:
10,17
